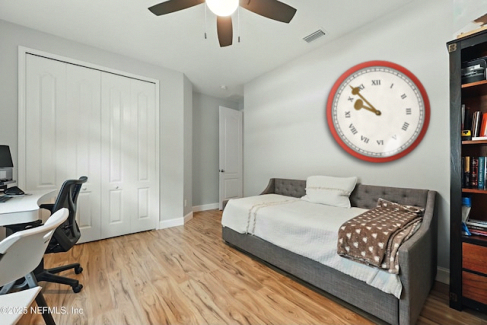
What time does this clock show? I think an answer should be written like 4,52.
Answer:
9,53
